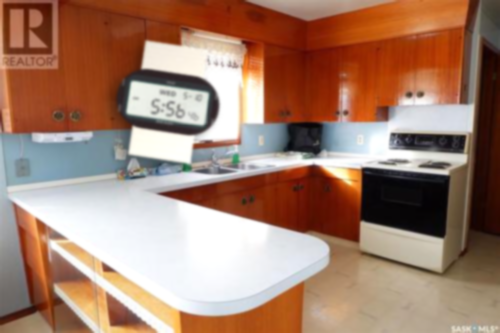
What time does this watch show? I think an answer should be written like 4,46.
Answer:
5,56
